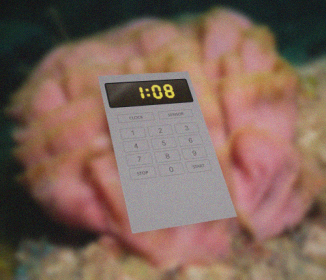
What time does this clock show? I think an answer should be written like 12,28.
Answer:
1,08
